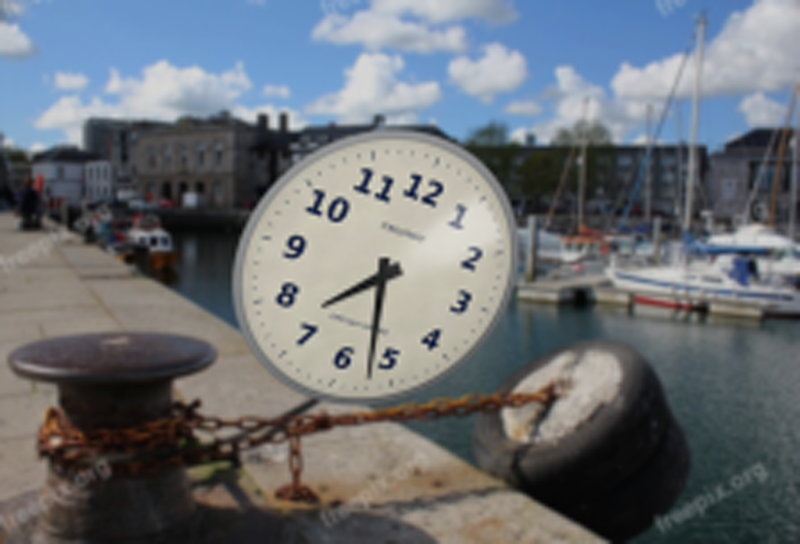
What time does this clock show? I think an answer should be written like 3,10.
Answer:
7,27
